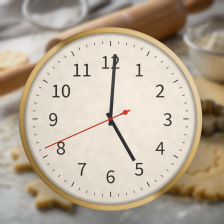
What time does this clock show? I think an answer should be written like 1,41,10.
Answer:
5,00,41
